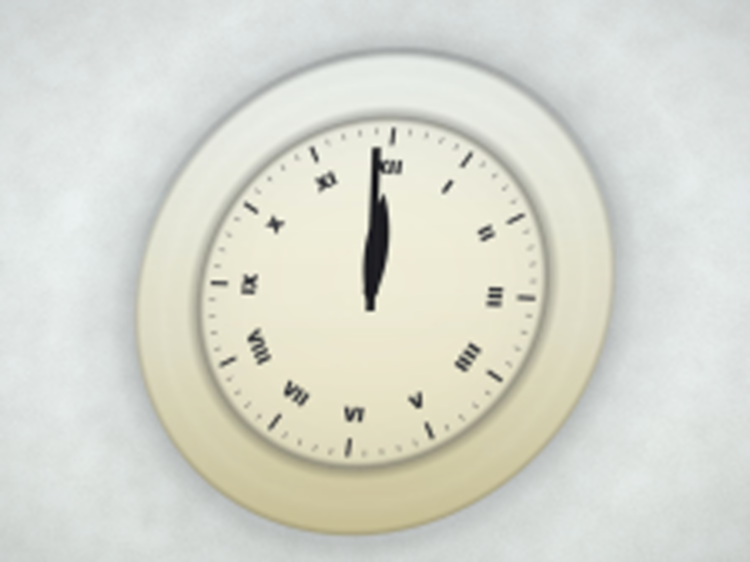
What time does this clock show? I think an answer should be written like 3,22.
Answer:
11,59
